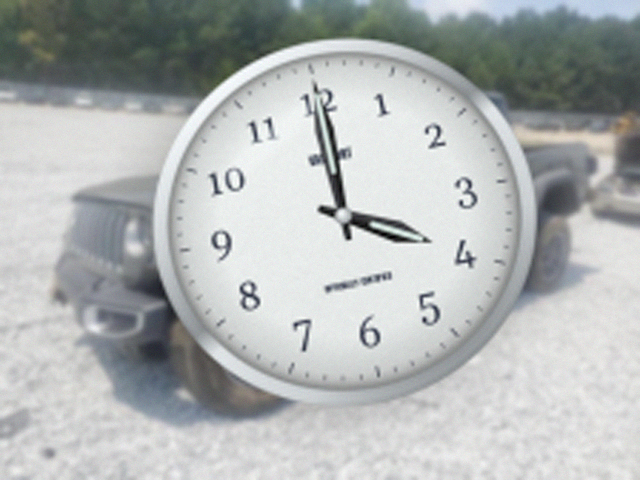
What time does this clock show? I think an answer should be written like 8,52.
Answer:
4,00
